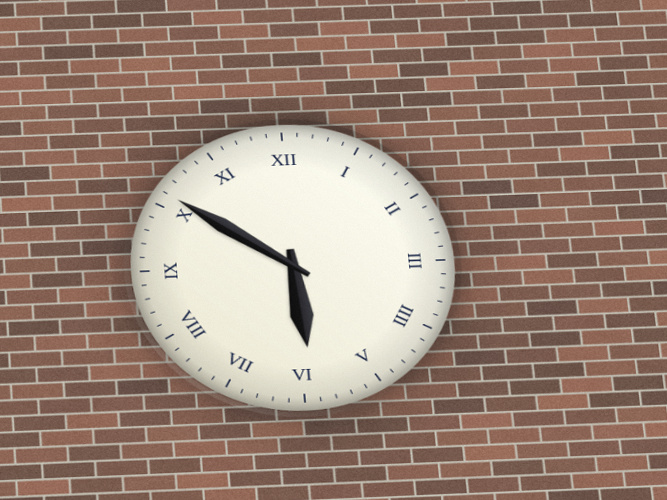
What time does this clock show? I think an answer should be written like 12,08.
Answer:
5,51
